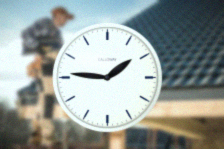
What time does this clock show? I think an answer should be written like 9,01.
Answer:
1,46
